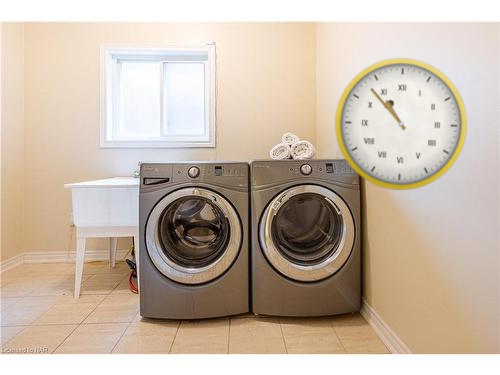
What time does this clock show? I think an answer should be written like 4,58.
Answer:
10,53
